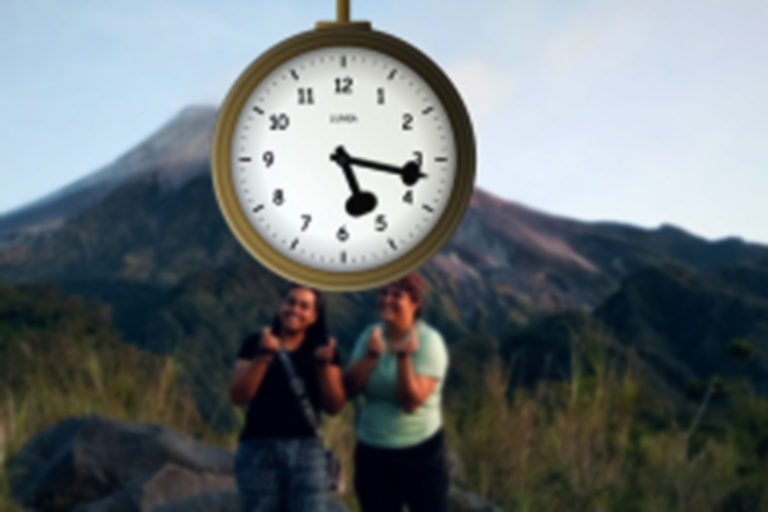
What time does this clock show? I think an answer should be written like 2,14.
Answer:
5,17
